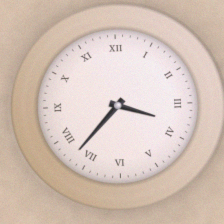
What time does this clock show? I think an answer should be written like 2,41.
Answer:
3,37
